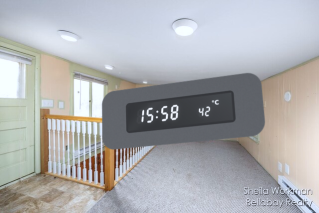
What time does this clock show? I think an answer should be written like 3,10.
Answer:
15,58
